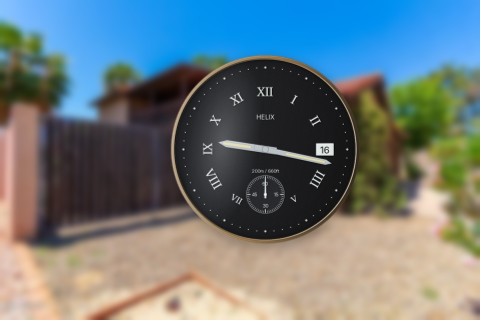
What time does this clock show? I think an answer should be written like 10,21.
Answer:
9,17
